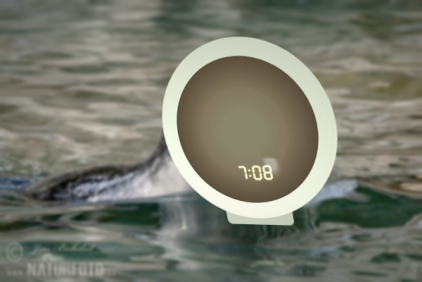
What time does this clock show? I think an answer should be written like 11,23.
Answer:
7,08
